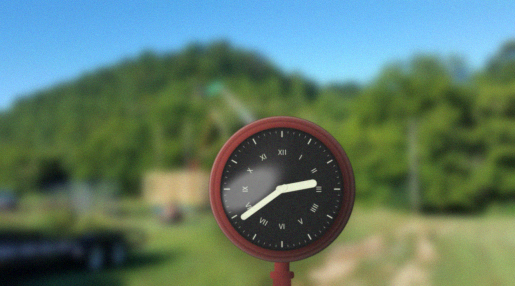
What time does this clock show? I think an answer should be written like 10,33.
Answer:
2,39
